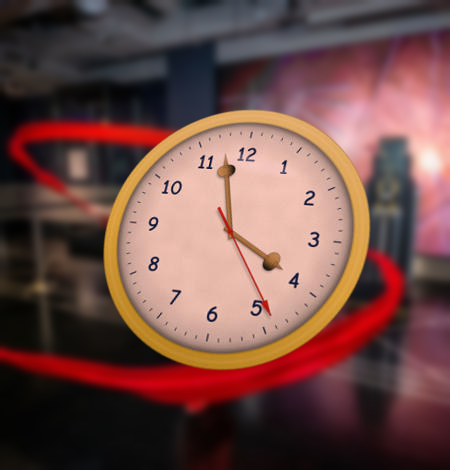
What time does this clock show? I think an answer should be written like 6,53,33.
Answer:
3,57,24
